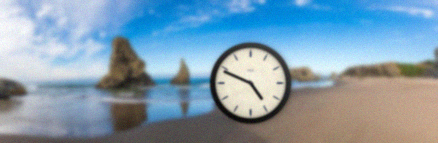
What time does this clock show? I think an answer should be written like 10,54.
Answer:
4,49
